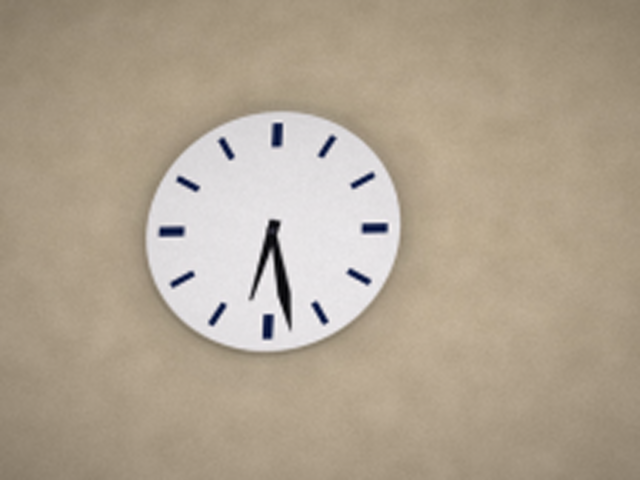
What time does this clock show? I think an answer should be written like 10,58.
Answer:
6,28
